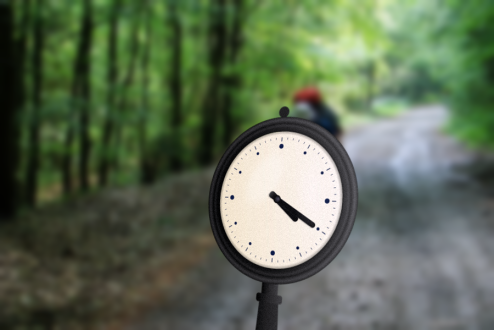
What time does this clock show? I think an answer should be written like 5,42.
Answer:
4,20
